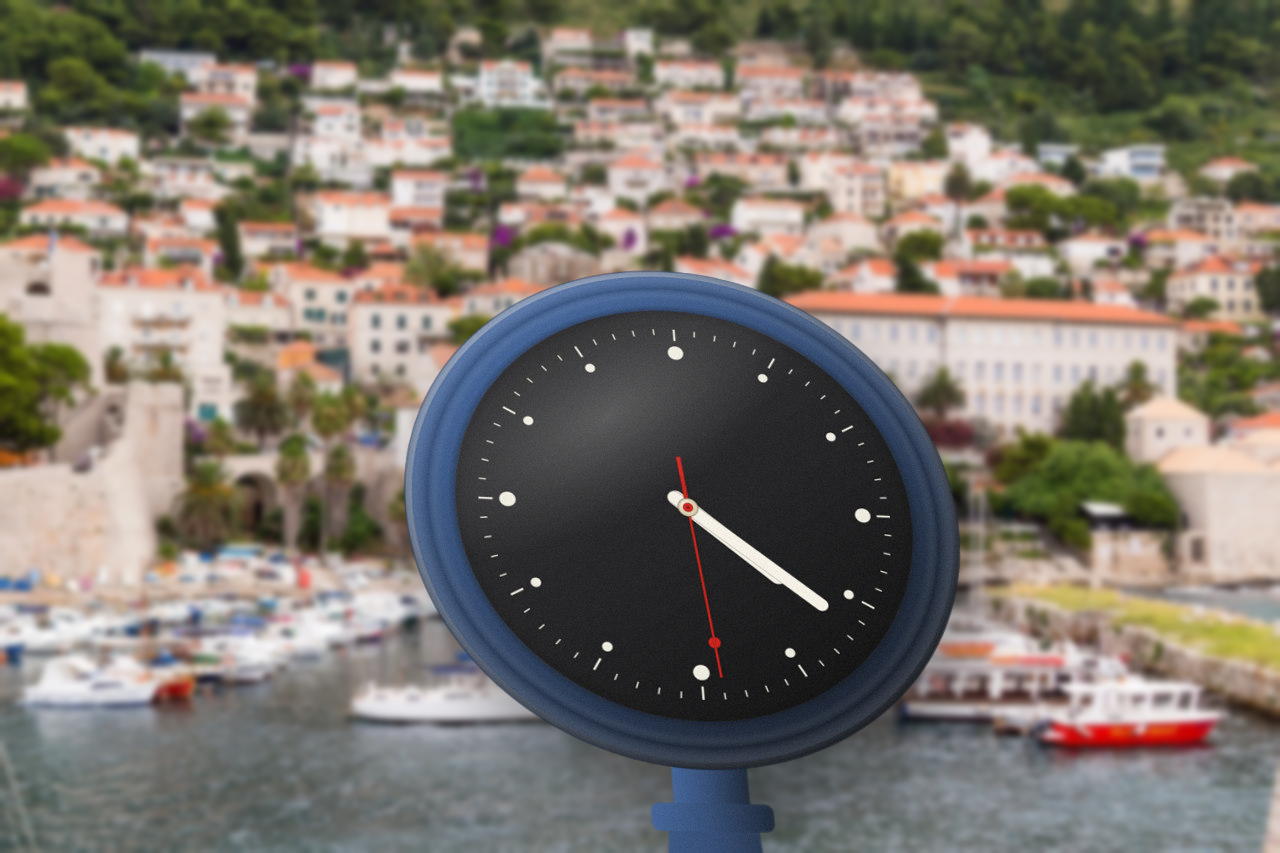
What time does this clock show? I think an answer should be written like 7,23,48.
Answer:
4,21,29
